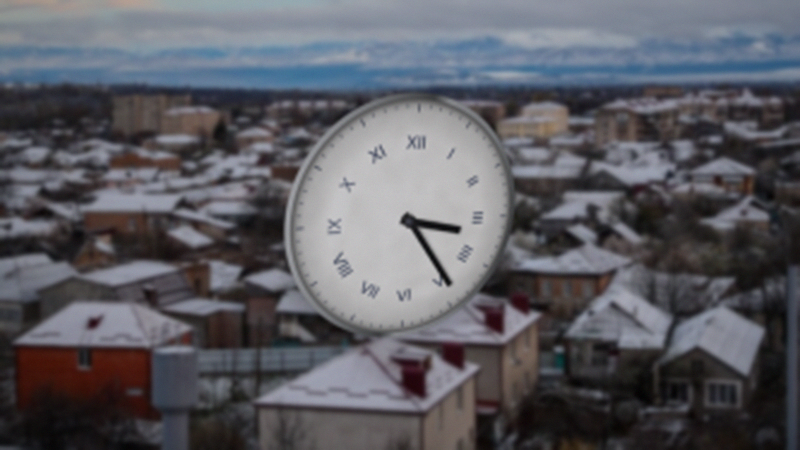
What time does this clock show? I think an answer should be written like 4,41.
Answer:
3,24
